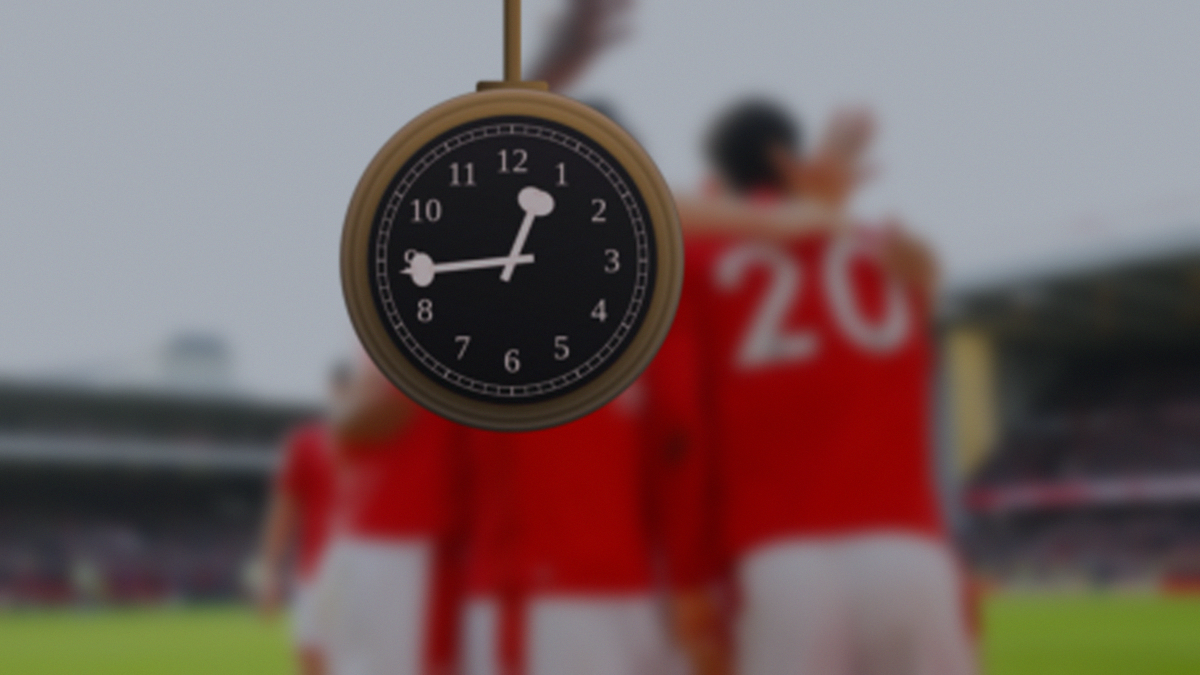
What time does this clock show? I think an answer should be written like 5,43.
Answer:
12,44
